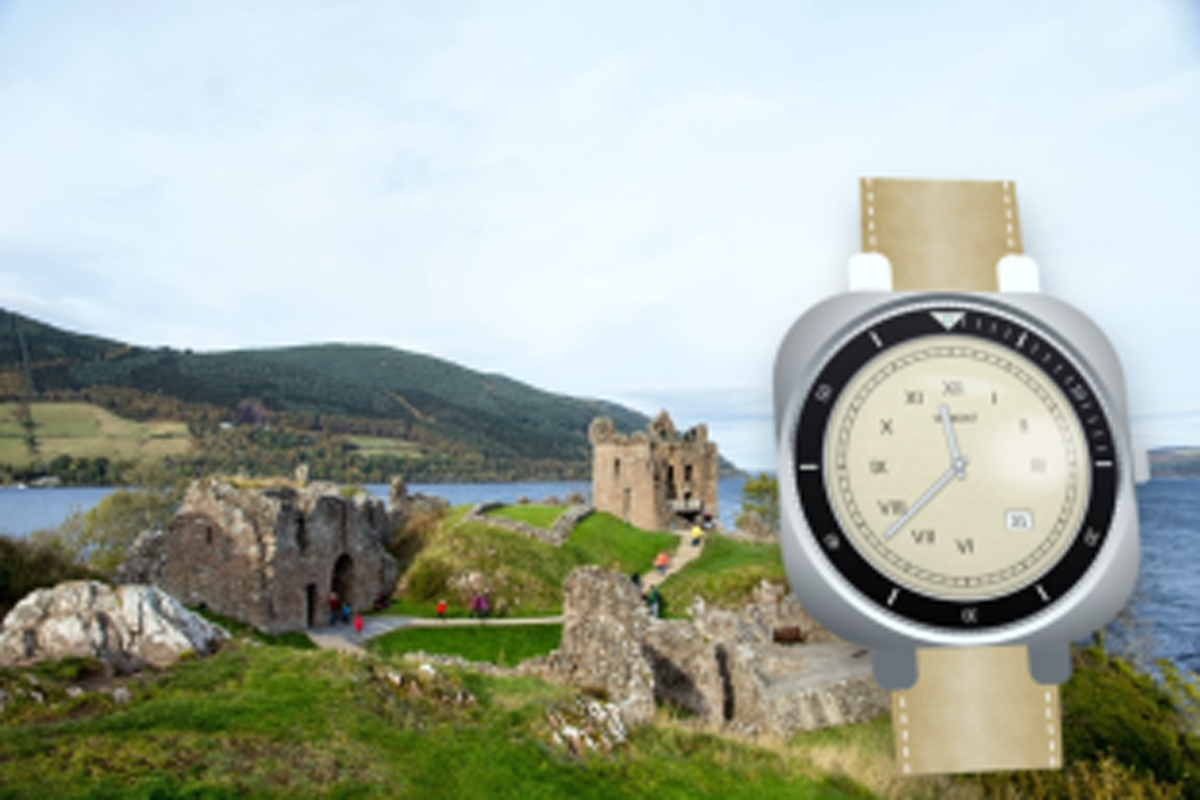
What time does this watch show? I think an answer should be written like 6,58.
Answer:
11,38
